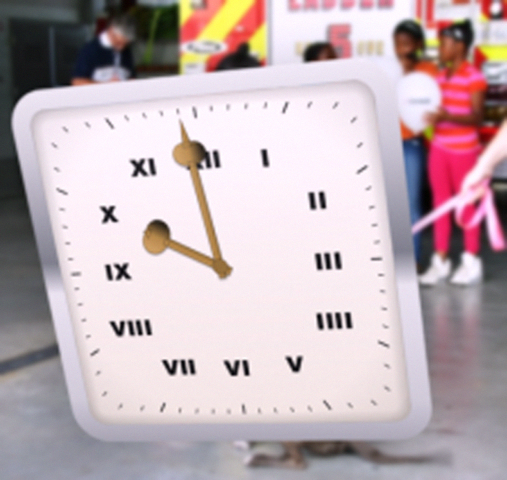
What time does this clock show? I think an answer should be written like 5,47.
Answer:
9,59
